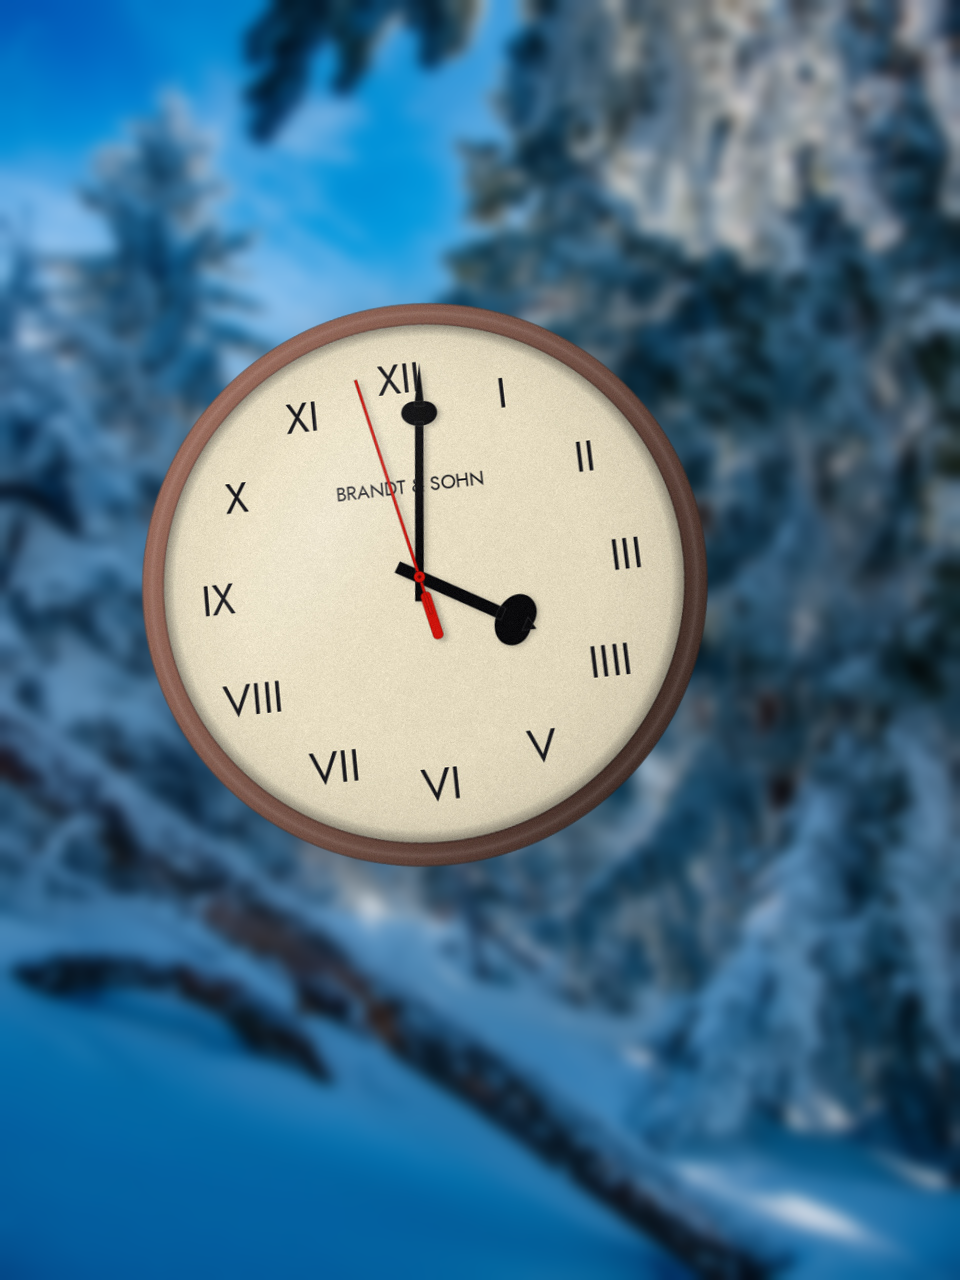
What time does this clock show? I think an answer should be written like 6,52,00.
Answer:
4,00,58
